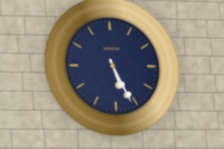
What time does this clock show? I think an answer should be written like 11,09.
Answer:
5,26
